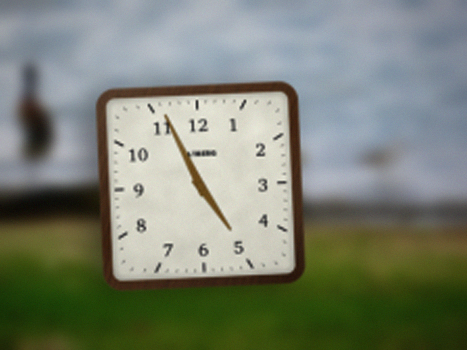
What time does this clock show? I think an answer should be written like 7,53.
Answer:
4,56
